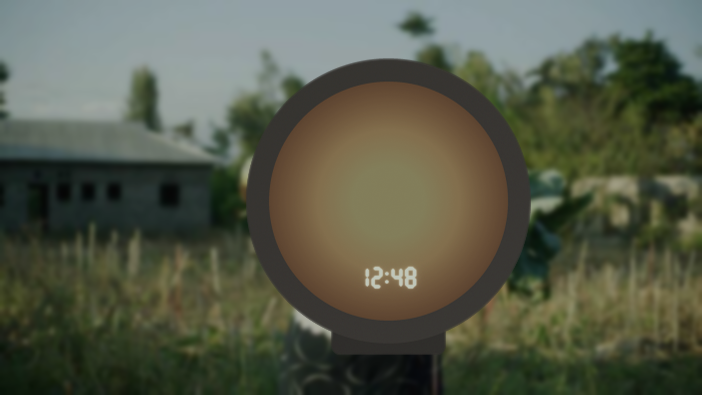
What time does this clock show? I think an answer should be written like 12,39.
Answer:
12,48
